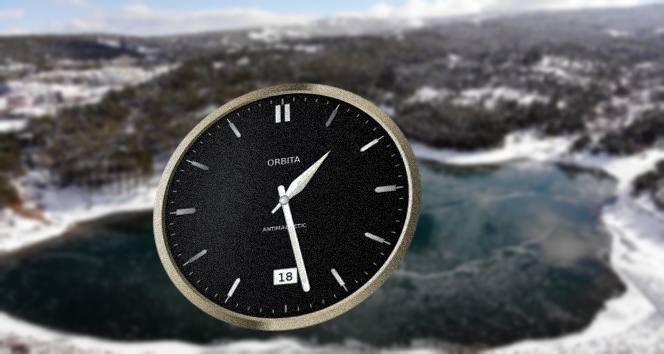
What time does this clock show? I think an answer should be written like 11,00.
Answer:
1,28
